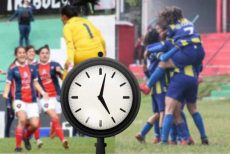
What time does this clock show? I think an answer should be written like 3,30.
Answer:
5,02
